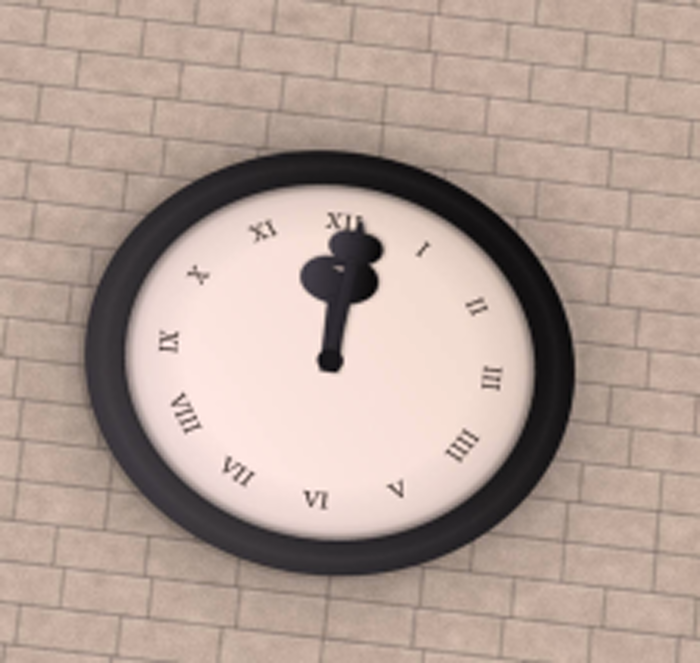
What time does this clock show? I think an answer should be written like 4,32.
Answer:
12,01
